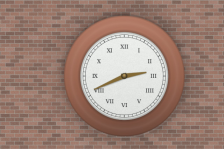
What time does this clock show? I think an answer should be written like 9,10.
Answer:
2,41
